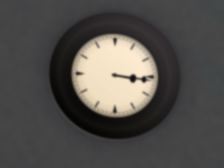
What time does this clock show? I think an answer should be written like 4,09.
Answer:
3,16
